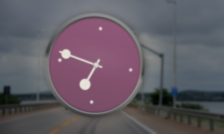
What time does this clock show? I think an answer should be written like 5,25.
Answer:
6,47
